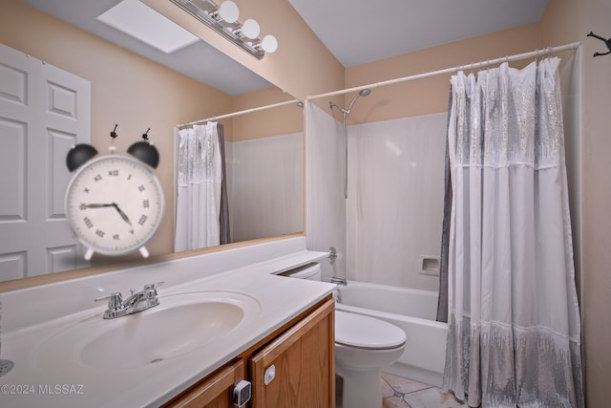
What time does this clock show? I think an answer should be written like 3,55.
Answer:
4,45
